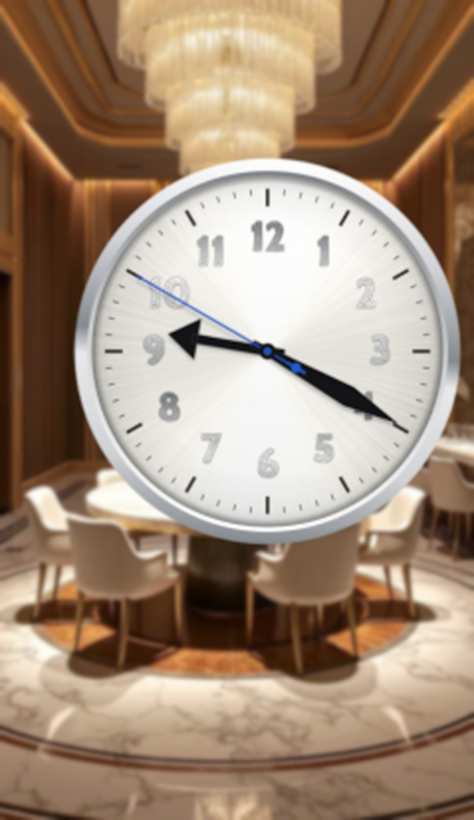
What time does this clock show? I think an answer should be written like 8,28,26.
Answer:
9,19,50
